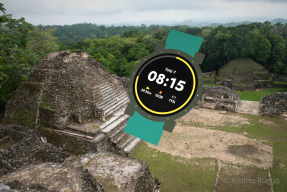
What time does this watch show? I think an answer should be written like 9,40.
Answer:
8,15
